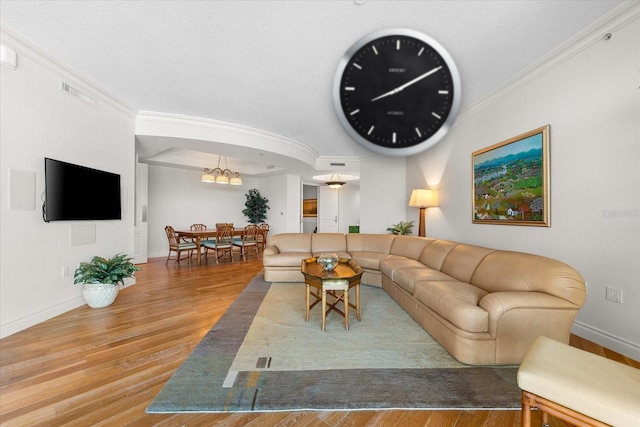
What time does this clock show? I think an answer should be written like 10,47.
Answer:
8,10
